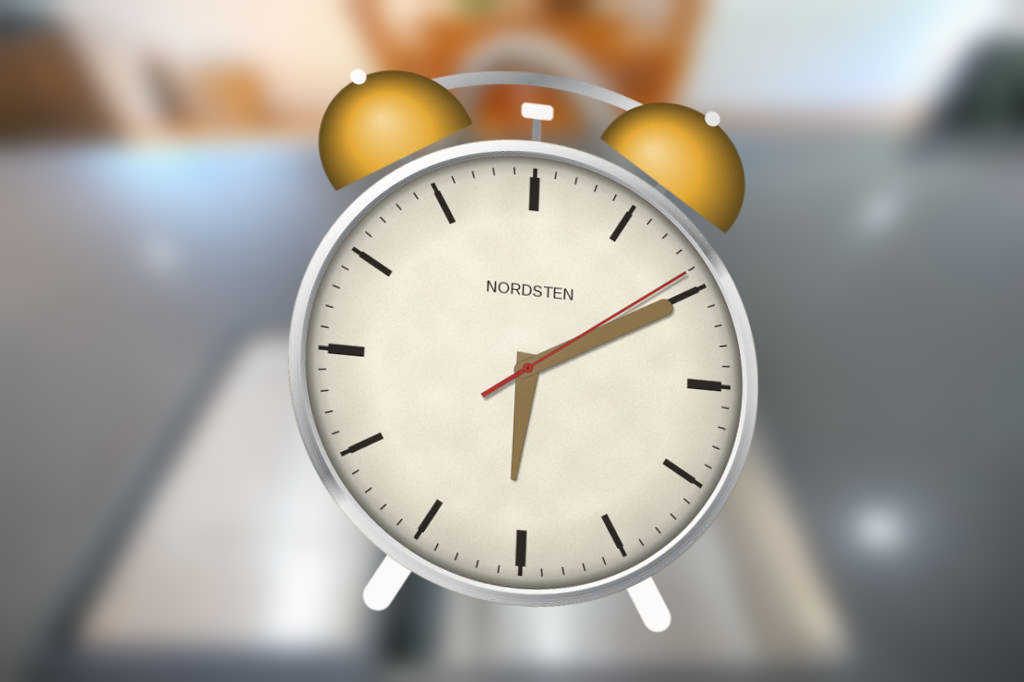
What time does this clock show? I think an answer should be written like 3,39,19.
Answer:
6,10,09
